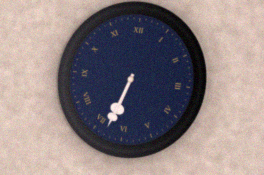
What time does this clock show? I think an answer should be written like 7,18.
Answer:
6,33
